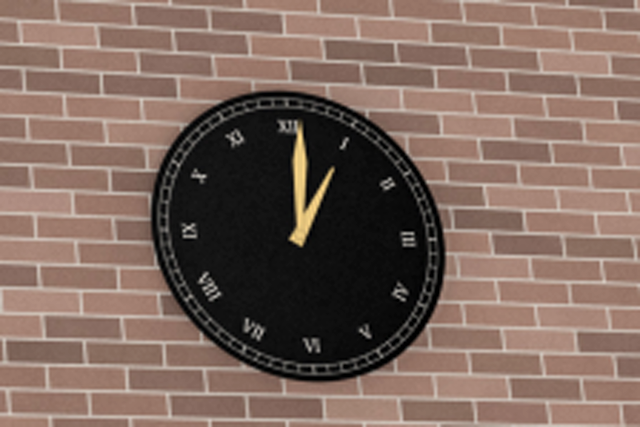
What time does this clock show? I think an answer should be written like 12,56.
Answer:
1,01
